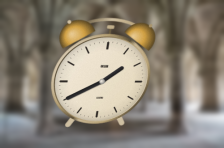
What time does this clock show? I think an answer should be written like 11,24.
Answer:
1,40
